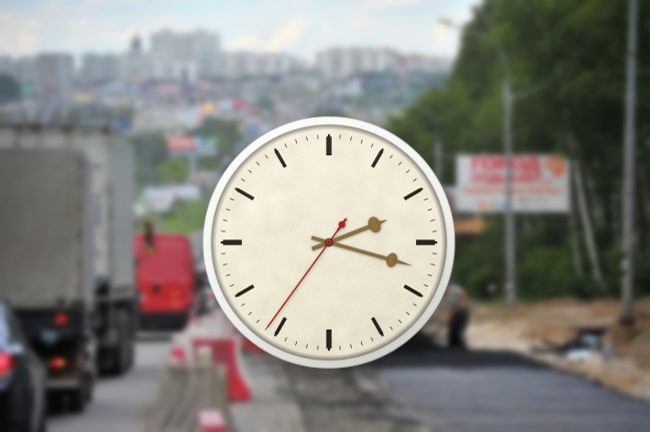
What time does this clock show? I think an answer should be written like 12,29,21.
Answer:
2,17,36
